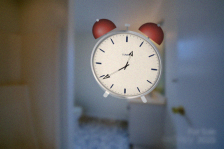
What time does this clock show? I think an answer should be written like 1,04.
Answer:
12,39
